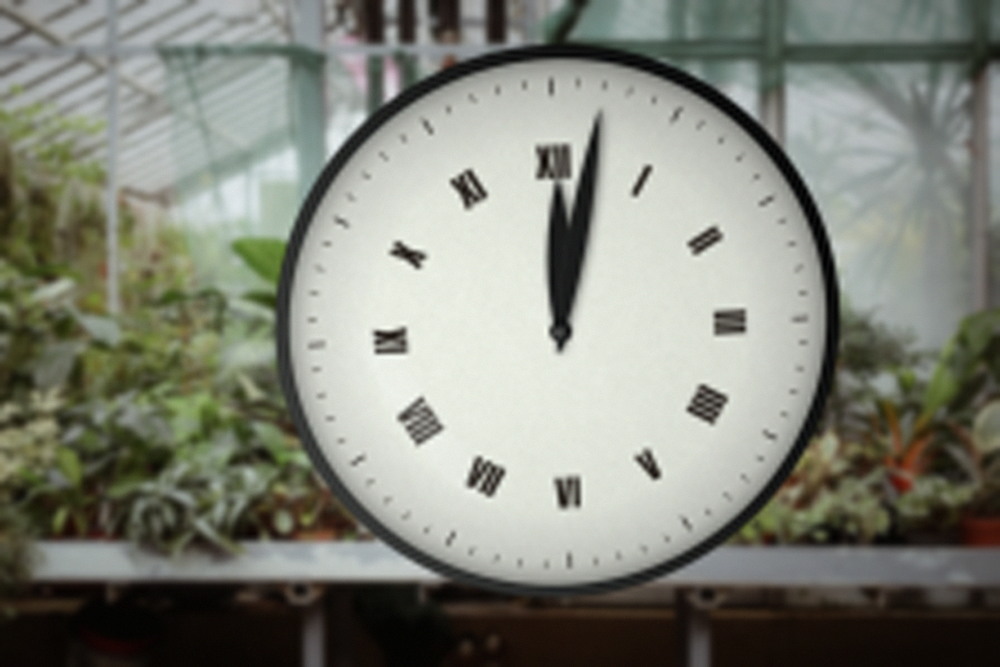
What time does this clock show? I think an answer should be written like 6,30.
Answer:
12,02
